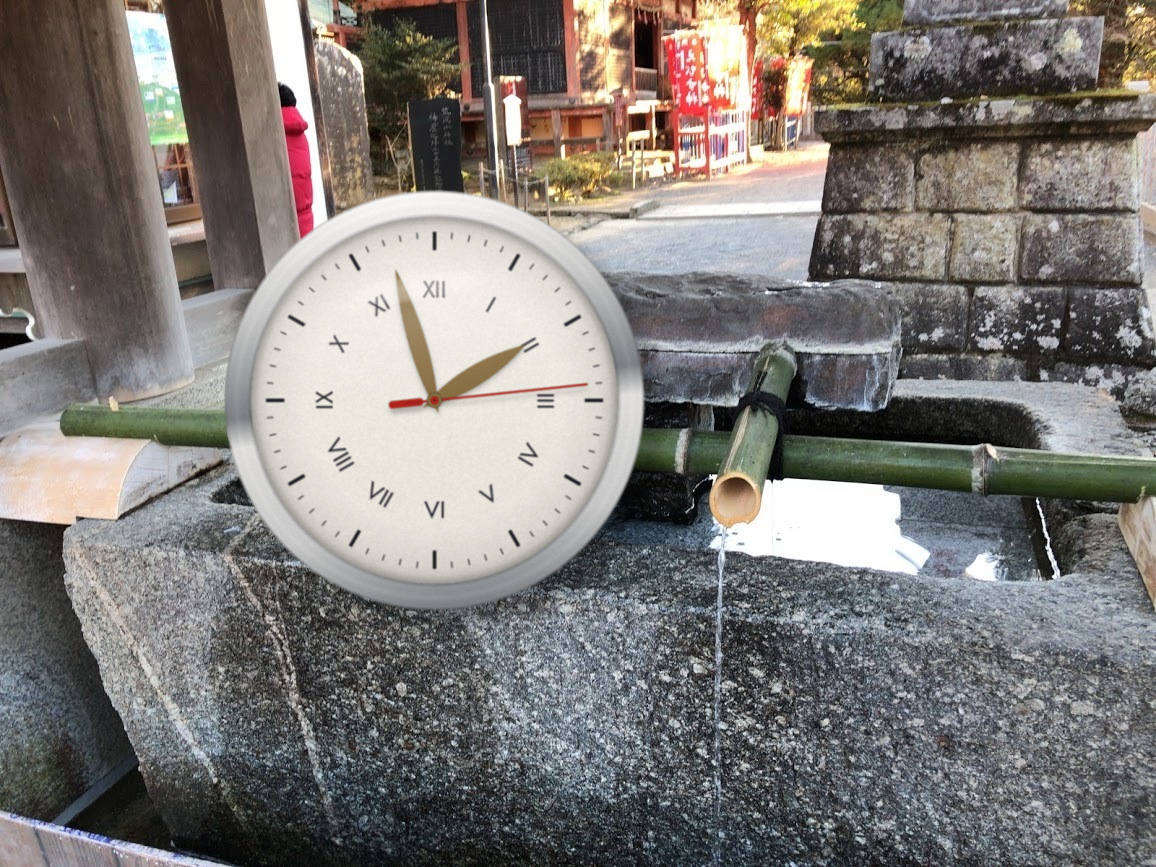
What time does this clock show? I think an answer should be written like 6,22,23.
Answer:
1,57,14
